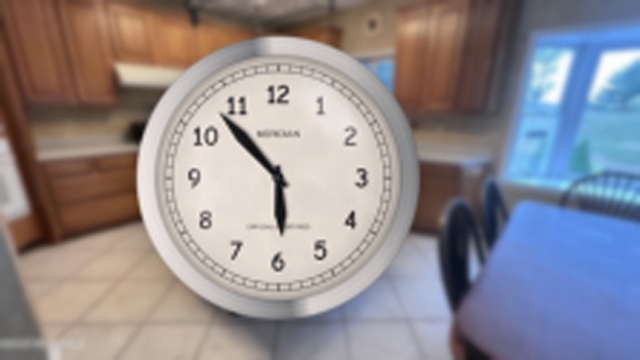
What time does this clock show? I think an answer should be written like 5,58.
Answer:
5,53
